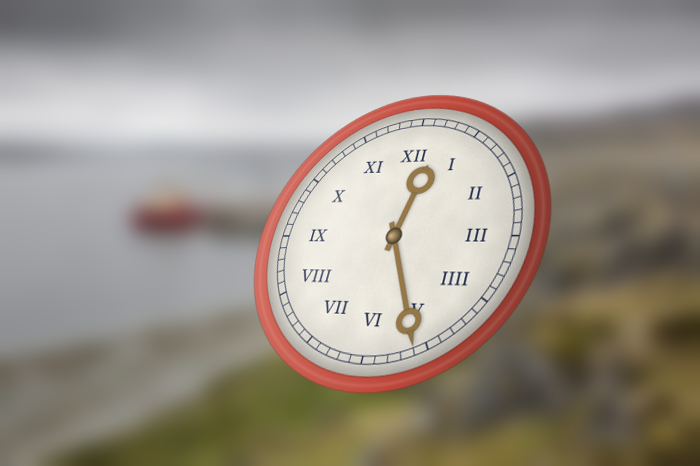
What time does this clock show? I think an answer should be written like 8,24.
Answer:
12,26
